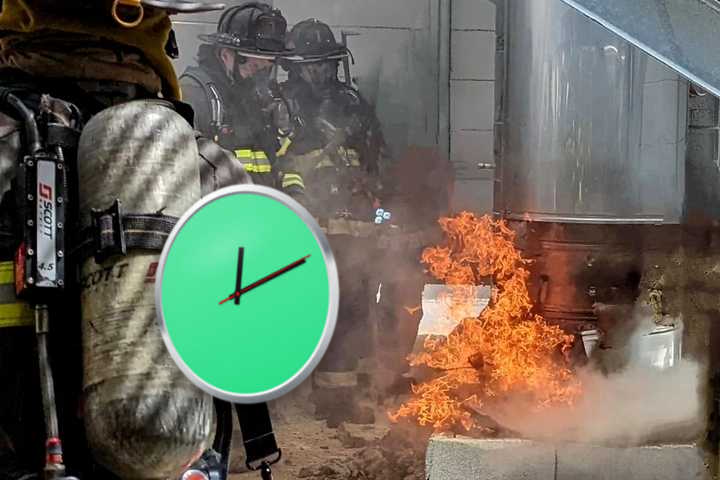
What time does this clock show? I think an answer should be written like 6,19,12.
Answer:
12,11,11
